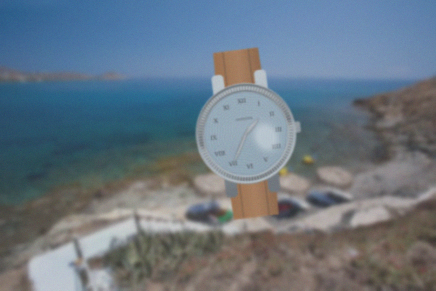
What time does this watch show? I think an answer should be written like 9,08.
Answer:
1,35
